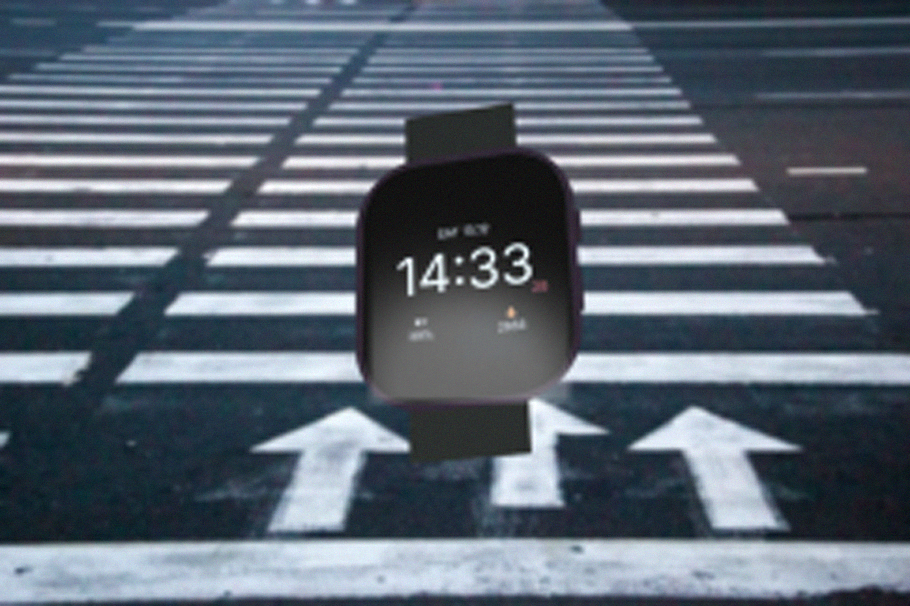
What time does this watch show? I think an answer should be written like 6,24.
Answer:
14,33
